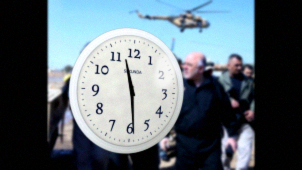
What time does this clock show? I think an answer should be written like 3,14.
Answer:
11,29
